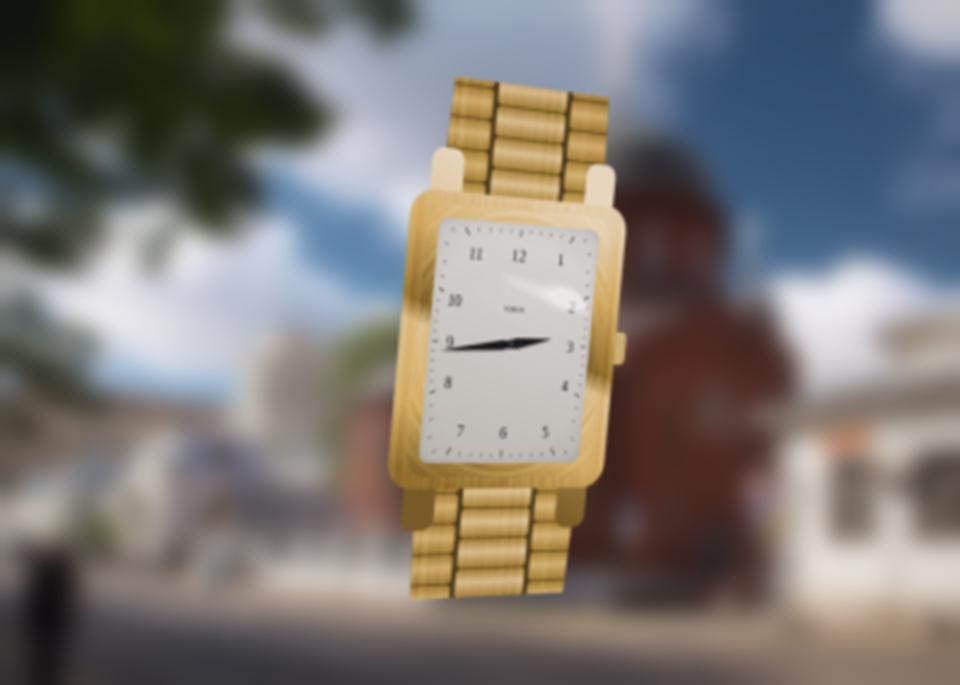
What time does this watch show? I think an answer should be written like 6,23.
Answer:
2,44
